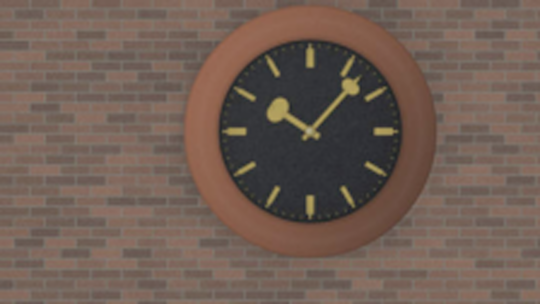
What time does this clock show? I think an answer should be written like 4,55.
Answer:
10,07
